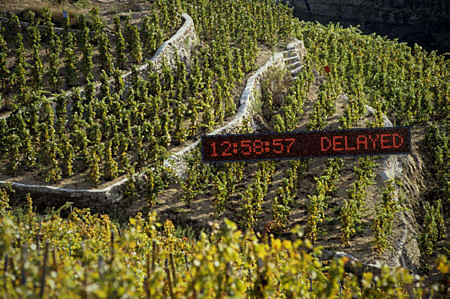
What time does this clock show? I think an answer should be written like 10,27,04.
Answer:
12,58,57
